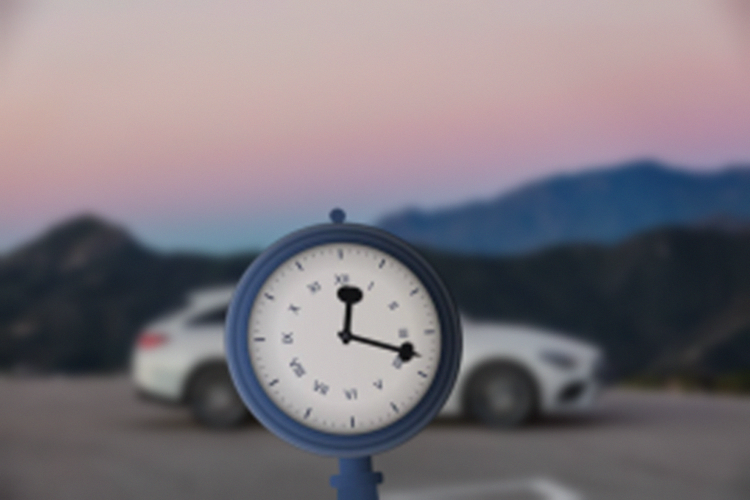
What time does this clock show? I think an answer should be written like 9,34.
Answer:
12,18
